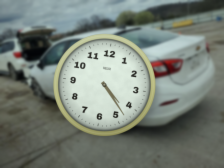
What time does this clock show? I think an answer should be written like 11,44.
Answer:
4,23
